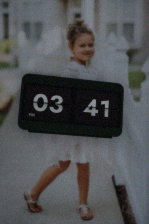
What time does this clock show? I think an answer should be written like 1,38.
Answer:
3,41
